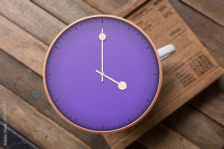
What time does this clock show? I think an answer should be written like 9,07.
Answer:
4,00
